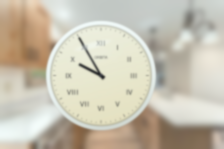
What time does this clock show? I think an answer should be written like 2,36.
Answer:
9,55
